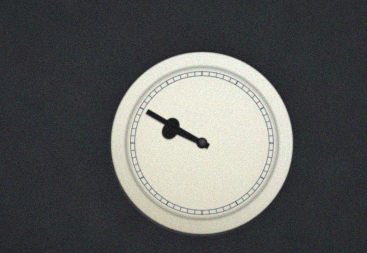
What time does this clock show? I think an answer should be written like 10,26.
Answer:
9,50
